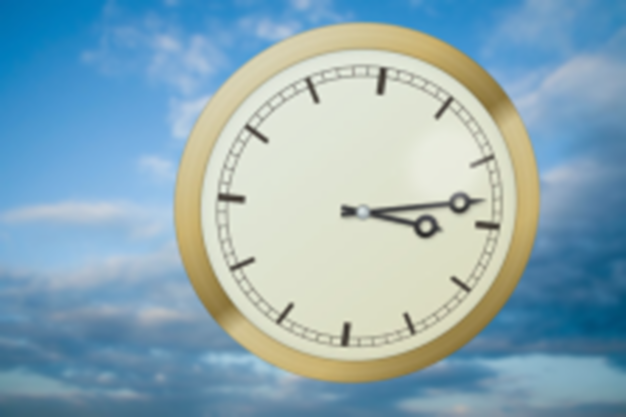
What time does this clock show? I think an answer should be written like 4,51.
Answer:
3,13
